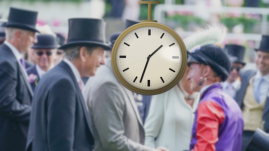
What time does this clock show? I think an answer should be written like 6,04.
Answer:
1,33
